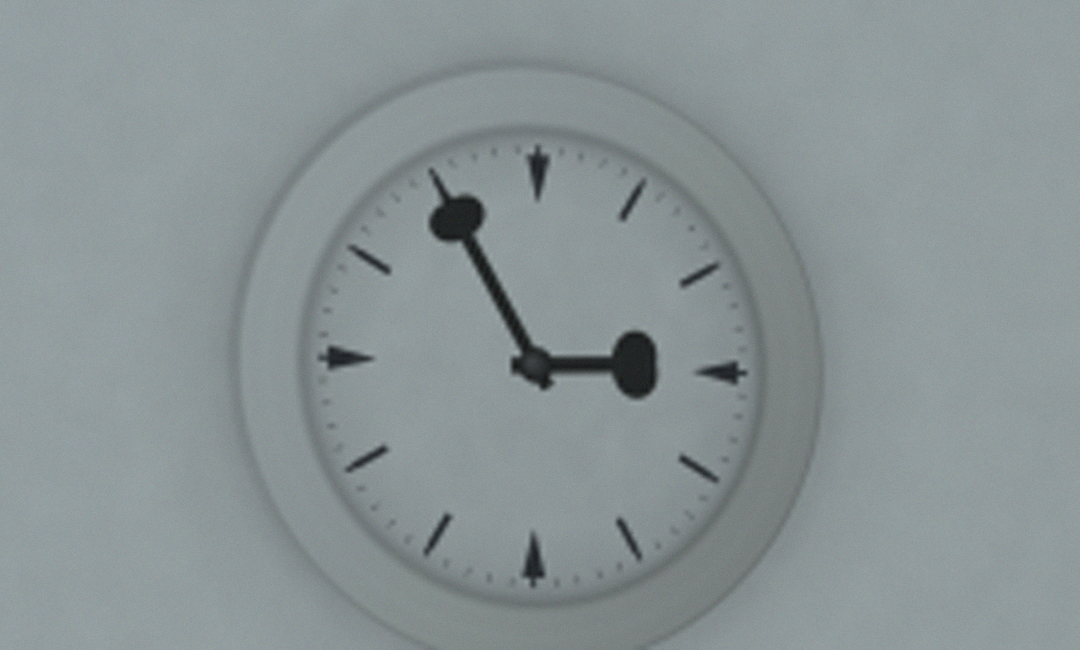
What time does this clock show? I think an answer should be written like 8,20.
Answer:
2,55
